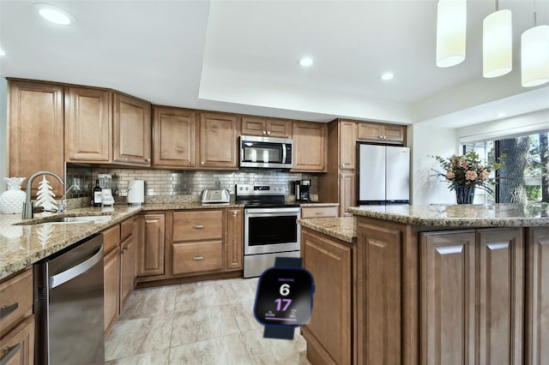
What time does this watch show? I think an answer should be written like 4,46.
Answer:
6,17
